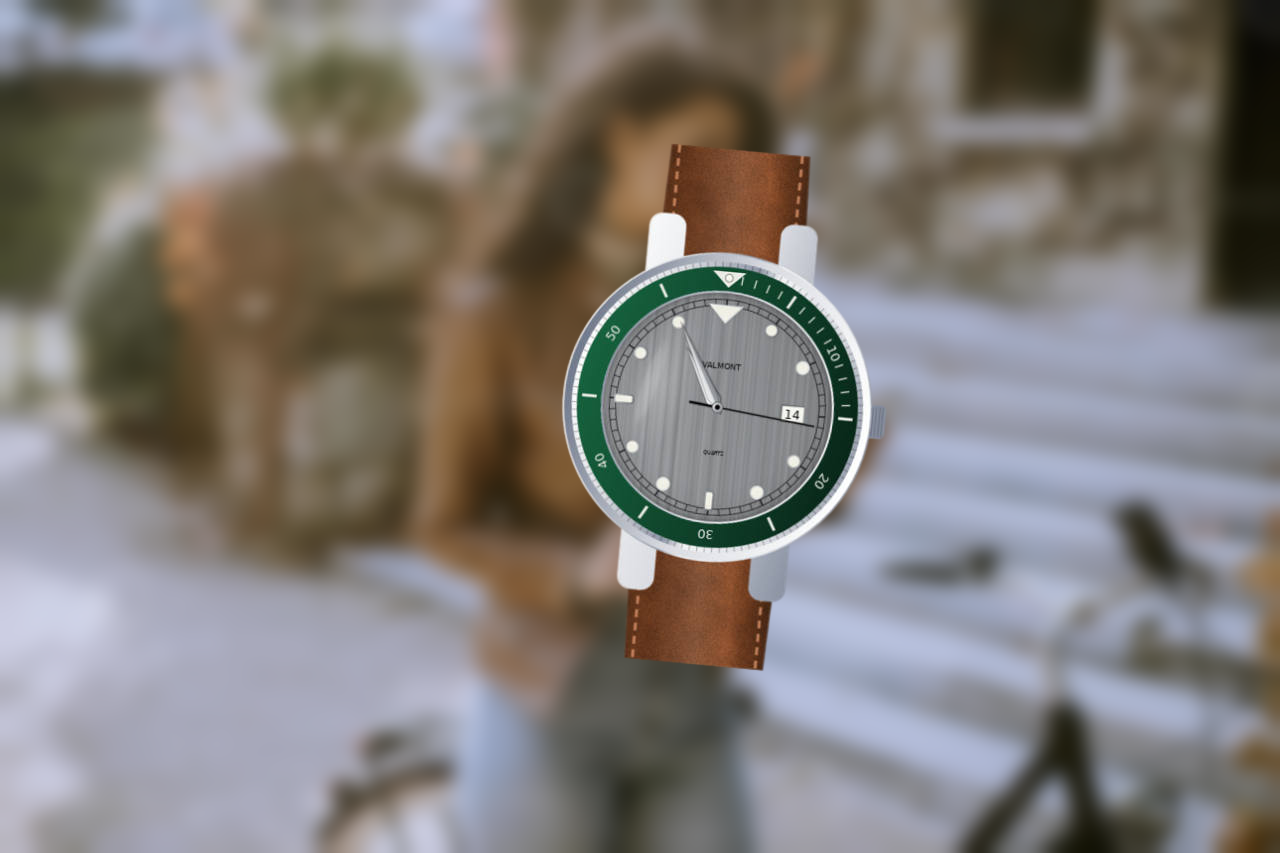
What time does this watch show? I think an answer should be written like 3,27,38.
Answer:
10,55,16
